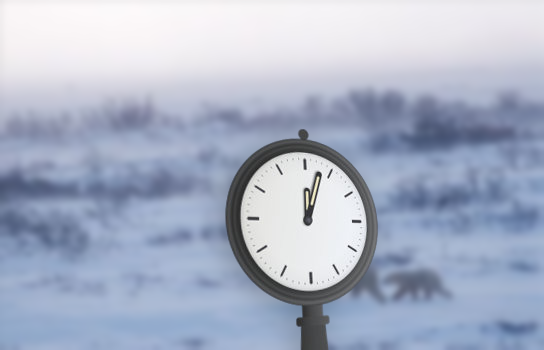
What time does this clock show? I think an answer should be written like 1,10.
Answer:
12,03
